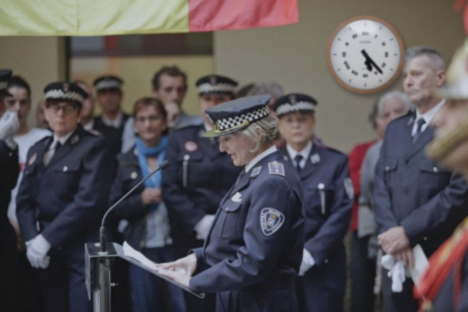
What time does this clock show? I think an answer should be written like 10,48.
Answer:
5,23
